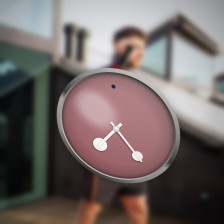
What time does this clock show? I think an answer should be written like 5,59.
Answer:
7,24
